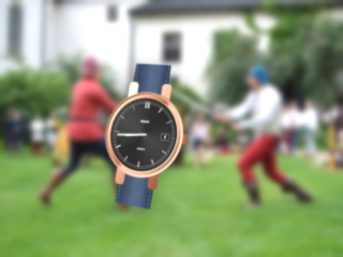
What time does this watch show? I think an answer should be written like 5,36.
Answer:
8,44
